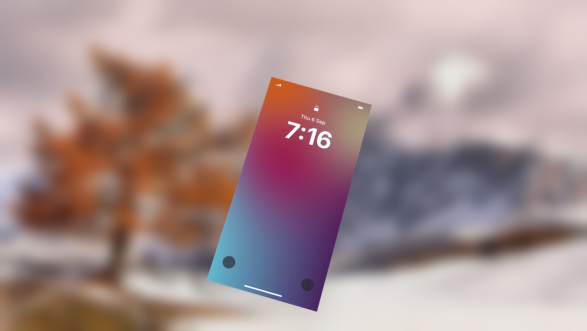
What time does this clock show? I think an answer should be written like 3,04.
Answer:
7,16
